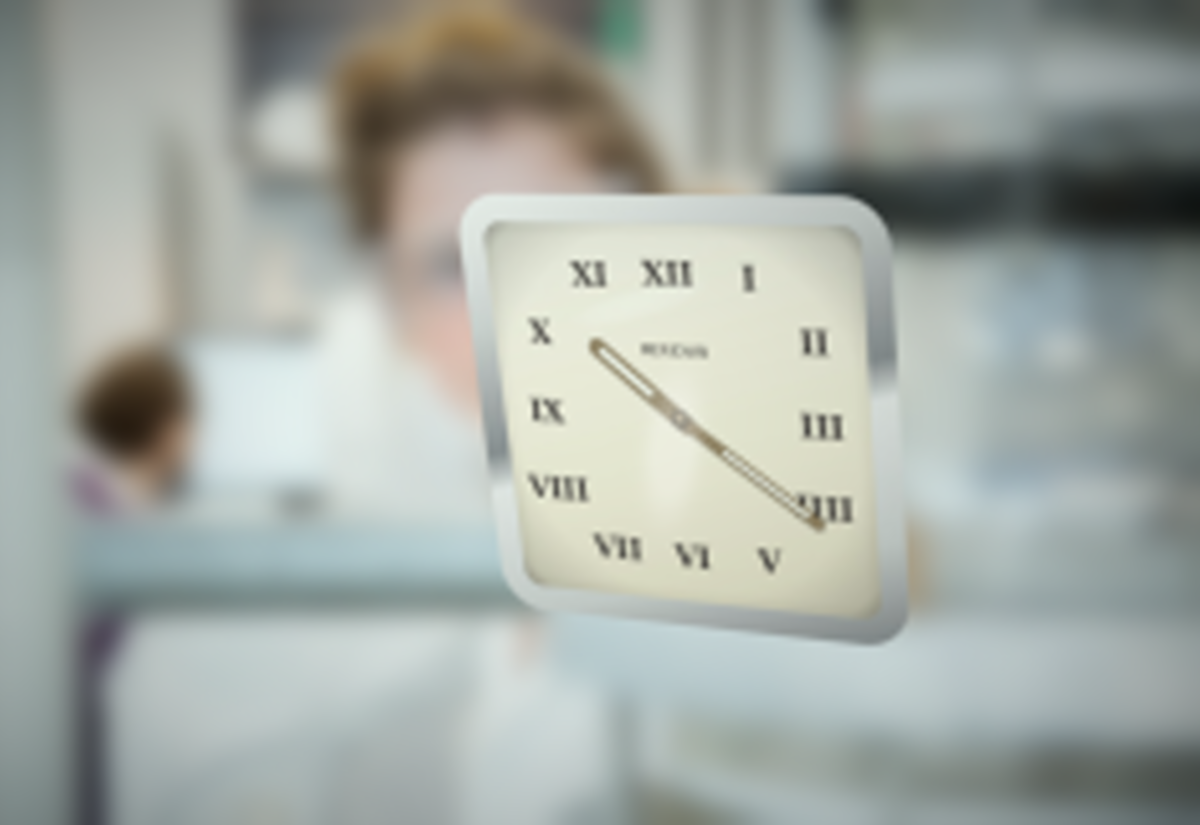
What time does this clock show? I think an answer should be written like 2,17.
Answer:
10,21
